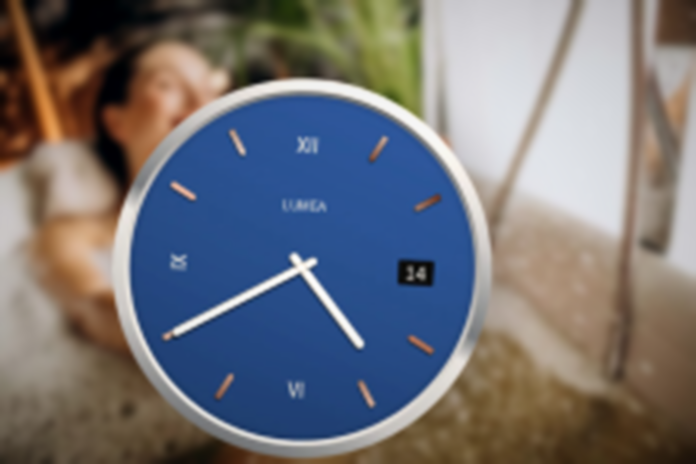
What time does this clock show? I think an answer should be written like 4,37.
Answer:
4,40
